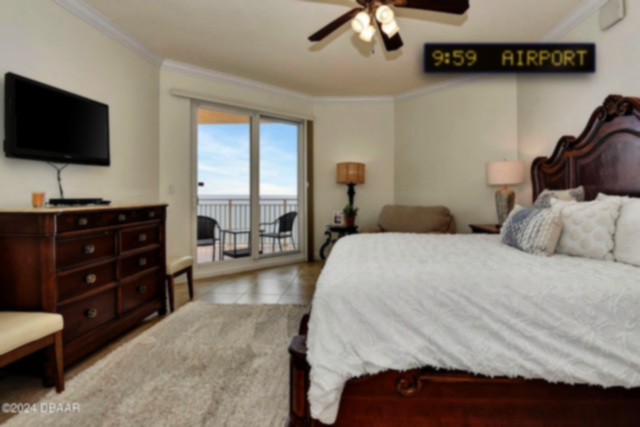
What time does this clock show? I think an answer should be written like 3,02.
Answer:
9,59
